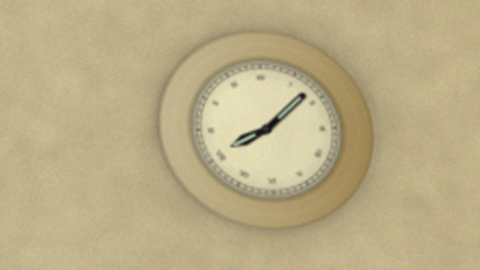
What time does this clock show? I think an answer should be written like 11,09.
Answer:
8,08
